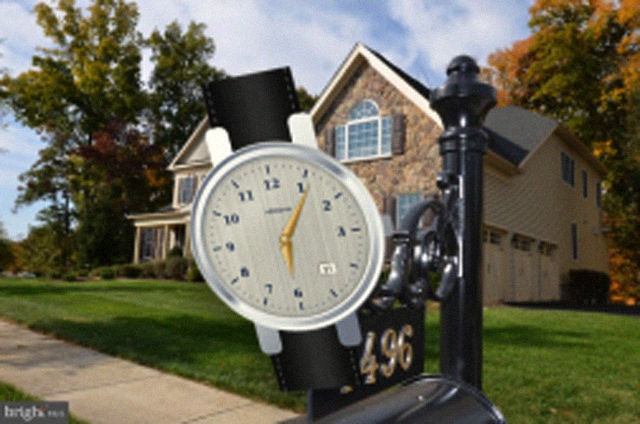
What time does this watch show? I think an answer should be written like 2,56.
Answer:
6,06
